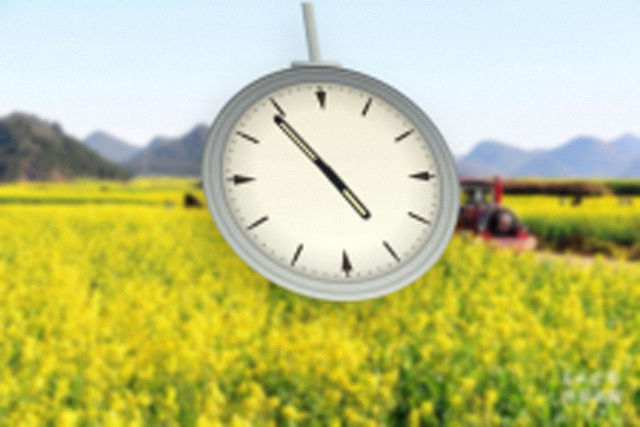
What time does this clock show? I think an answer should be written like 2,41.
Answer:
4,54
